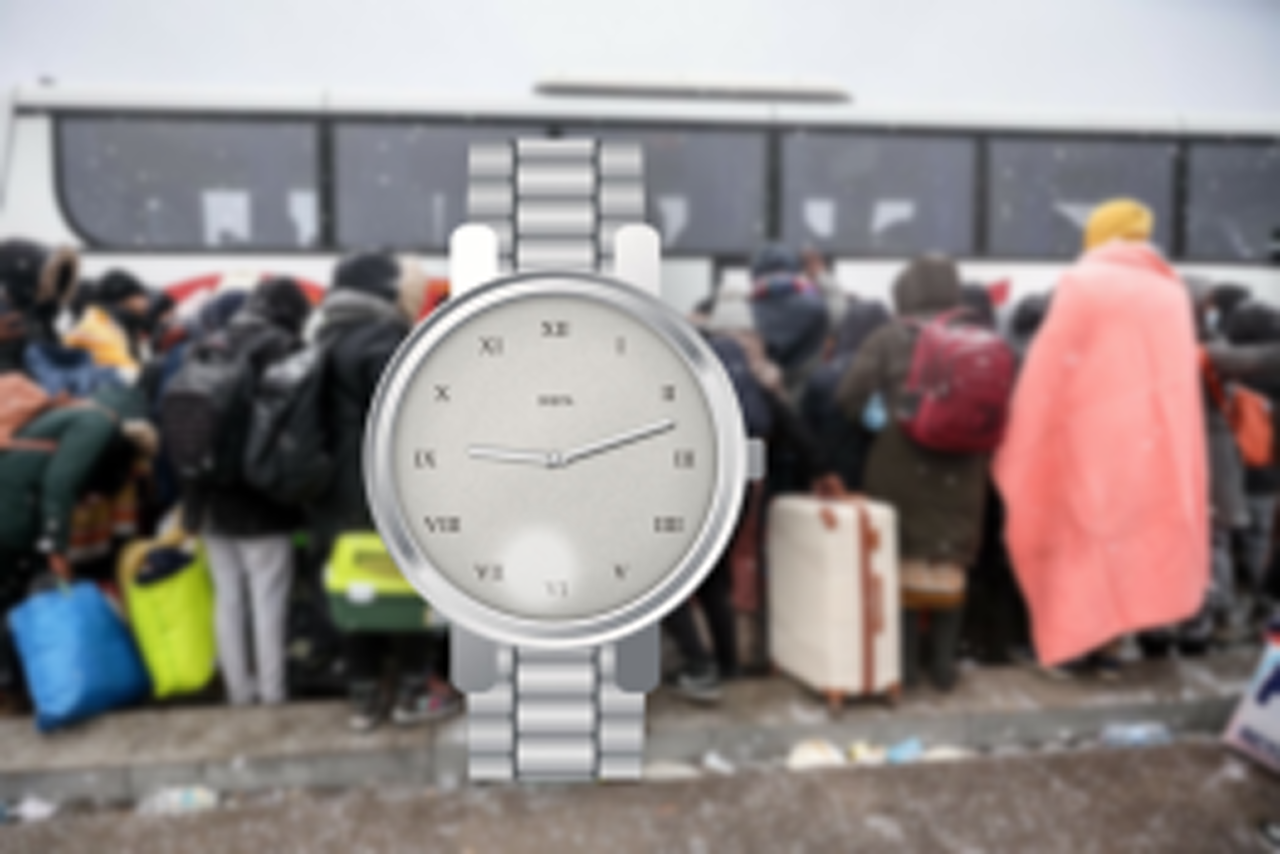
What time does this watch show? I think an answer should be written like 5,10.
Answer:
9,12
